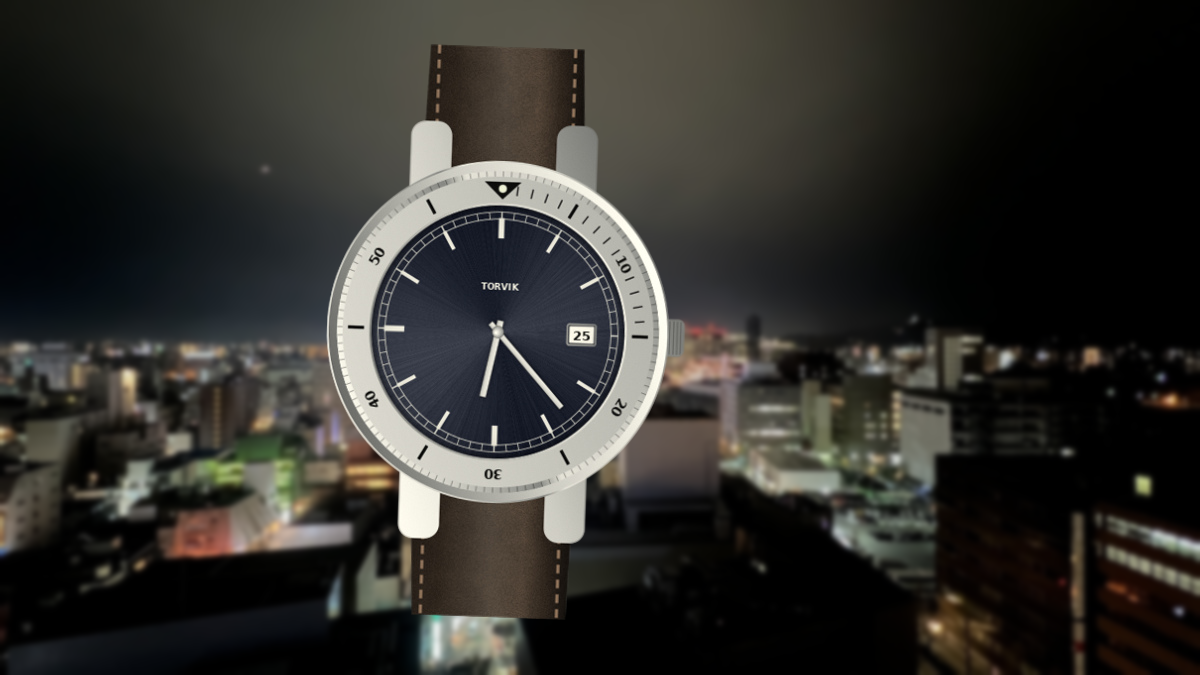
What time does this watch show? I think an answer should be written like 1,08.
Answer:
6,23
